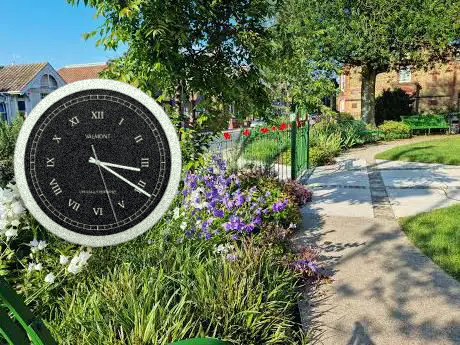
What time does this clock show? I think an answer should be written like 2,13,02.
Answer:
3,20,27
